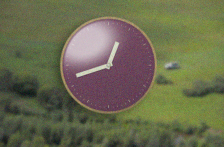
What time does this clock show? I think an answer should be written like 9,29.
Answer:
12,42
